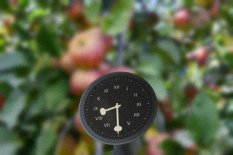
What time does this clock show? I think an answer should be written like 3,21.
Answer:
8,30
